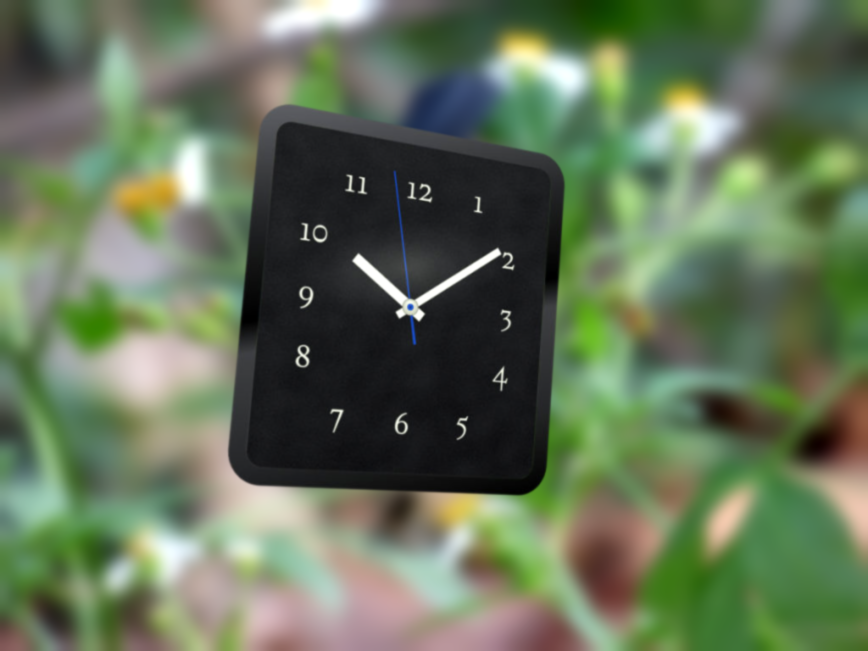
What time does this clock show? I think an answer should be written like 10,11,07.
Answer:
10,08,58
